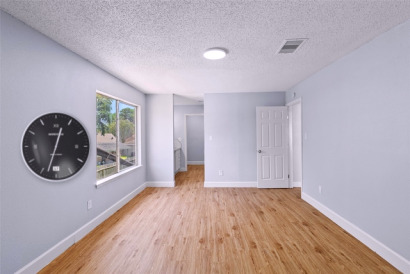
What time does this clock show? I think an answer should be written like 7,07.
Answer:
12,33
